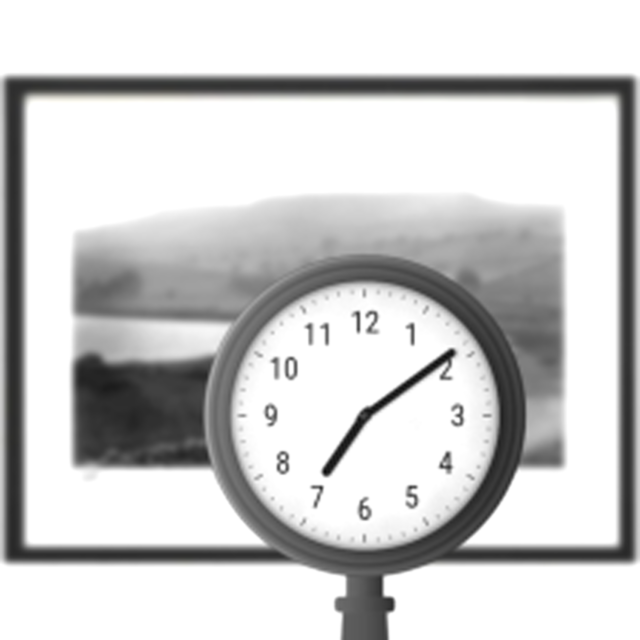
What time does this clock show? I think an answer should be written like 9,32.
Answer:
7,09
